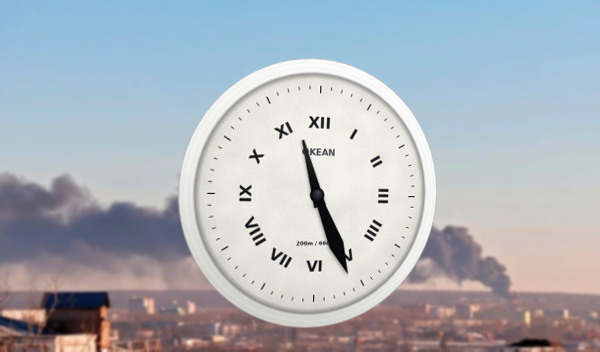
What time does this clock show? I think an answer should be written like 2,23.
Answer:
11,26
